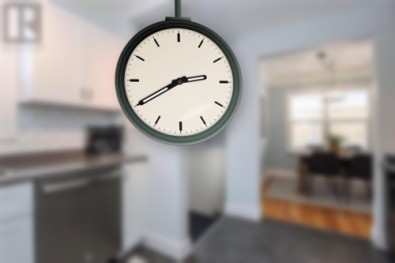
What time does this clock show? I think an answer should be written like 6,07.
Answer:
2,40
